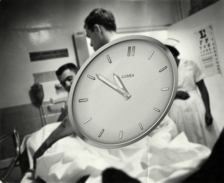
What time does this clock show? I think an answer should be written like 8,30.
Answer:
10,51
